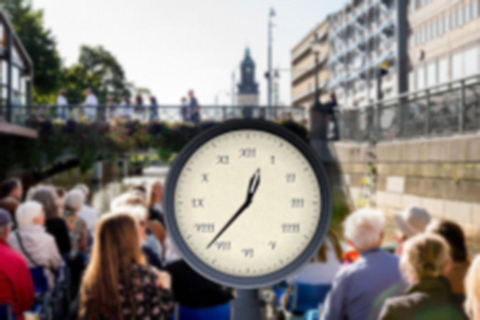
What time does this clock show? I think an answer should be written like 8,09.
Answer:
12,37
